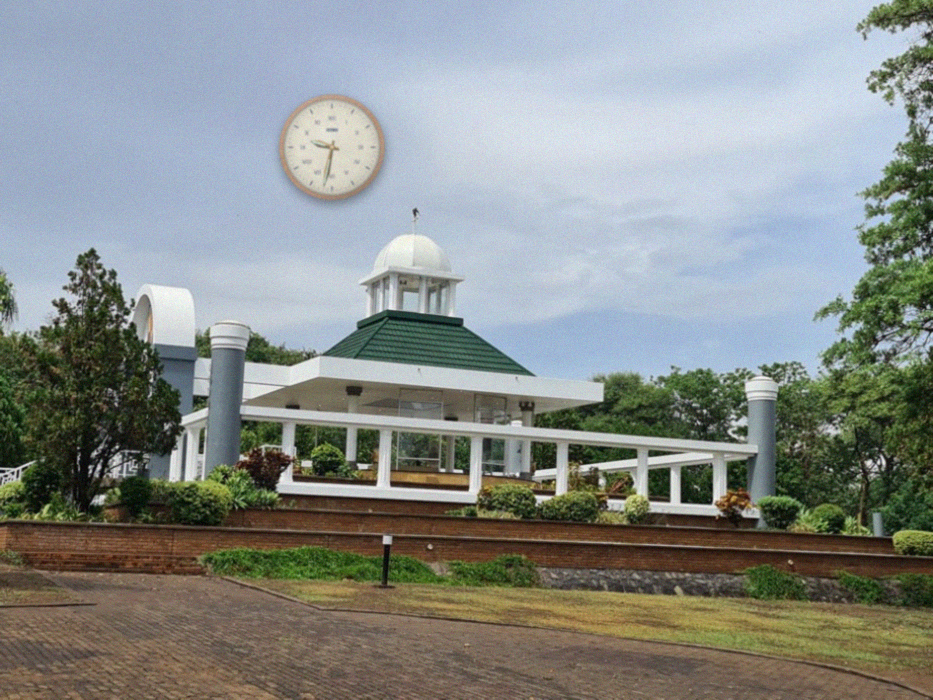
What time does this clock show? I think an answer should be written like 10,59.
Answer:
9,32
